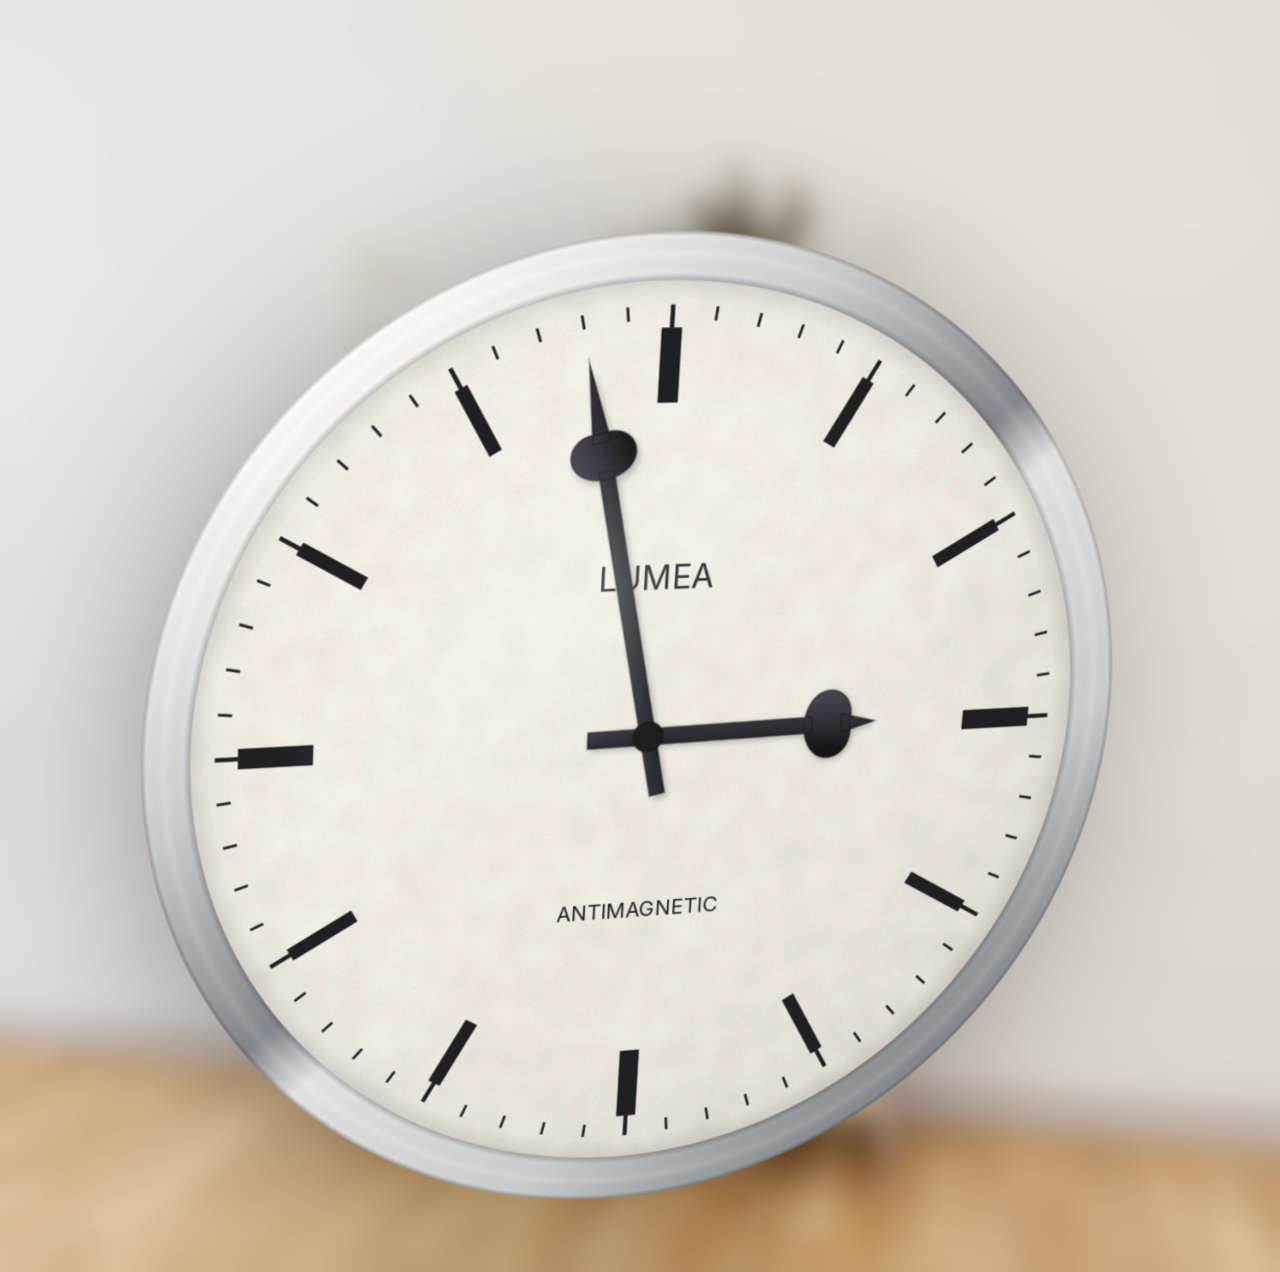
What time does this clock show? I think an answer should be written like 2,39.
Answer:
2,58
